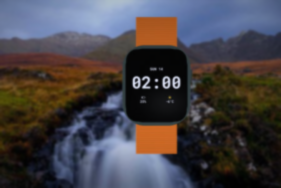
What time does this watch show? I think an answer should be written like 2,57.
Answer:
2,00
